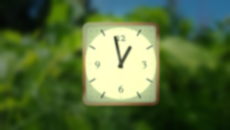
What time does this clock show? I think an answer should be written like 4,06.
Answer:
12,58
